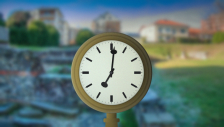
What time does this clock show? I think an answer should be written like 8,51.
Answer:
7,01
